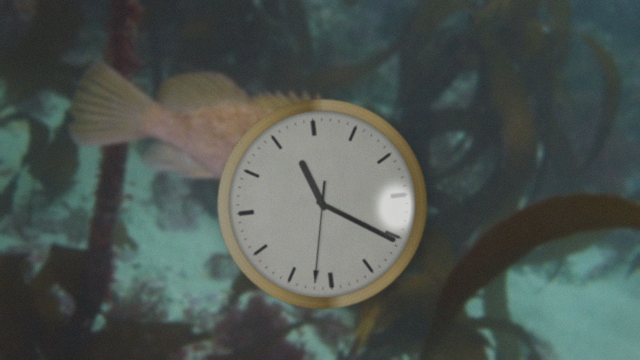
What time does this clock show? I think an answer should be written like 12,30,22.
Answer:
11,20,32
